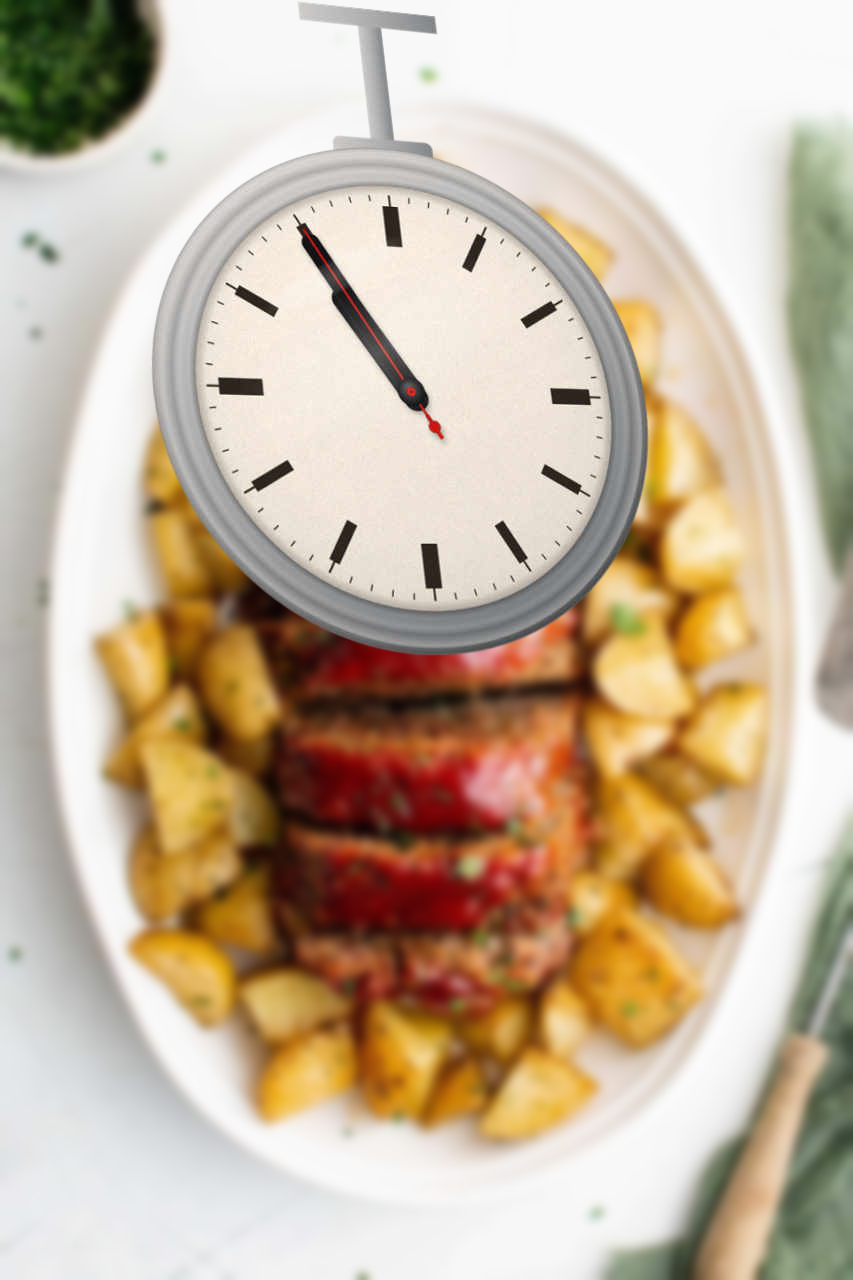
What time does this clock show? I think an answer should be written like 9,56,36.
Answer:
10,54,55
